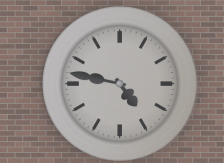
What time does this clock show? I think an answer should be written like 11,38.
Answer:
4,47
